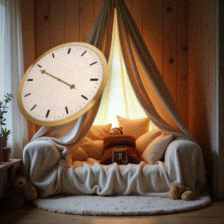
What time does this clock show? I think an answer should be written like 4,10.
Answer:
3,49
